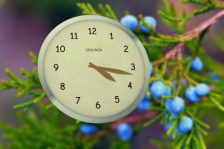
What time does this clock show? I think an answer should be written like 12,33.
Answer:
4,17
